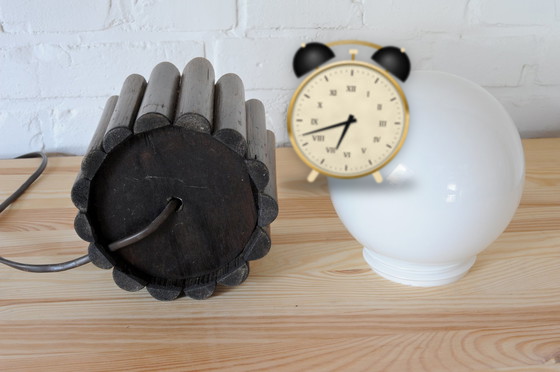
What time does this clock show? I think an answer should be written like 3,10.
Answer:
6,42
